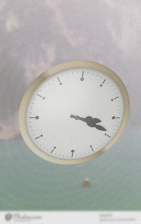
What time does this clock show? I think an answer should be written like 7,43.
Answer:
3,19
